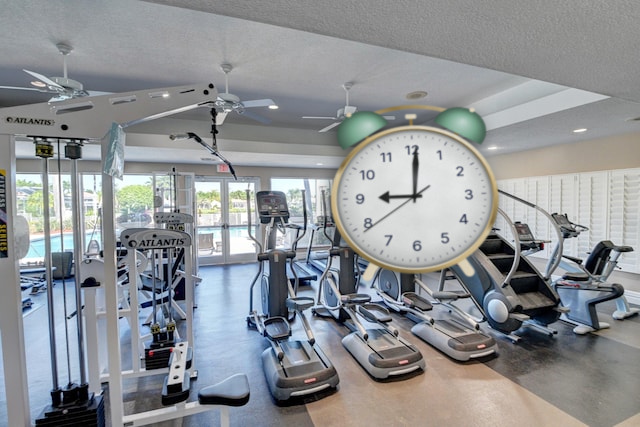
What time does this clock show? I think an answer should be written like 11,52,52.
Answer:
9,00,39
